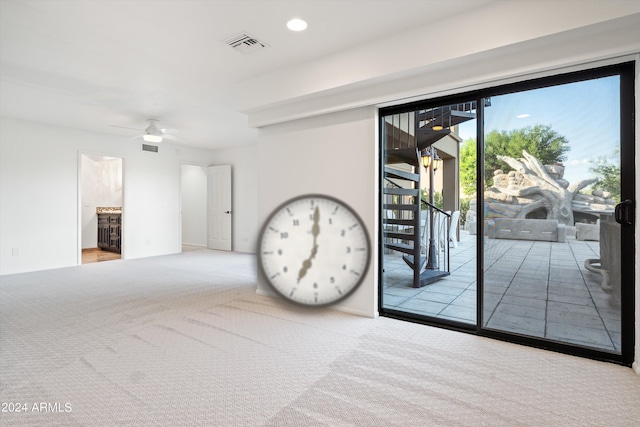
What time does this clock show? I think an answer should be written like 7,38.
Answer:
7,01
